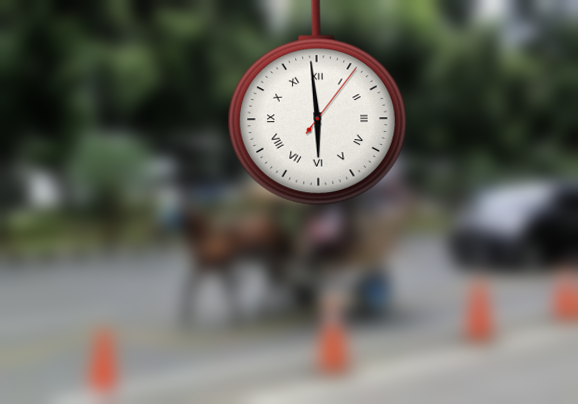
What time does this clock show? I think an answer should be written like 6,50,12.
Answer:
5,59,06
